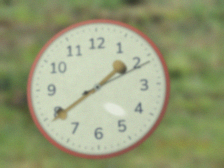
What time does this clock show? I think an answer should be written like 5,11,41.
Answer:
1,39,11
